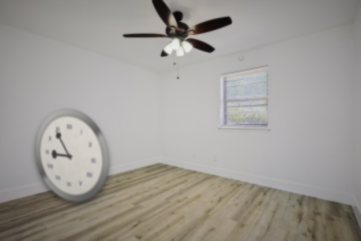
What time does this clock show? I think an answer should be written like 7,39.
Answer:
8,54
